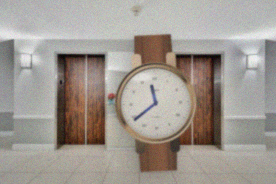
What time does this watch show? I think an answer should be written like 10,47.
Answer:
11,39
